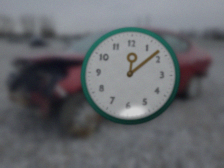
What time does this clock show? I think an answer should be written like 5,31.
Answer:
12,08
